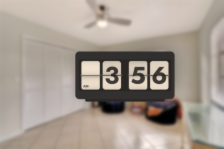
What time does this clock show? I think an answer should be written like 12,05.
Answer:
3,56
